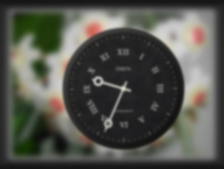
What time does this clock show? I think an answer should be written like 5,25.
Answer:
9,34
